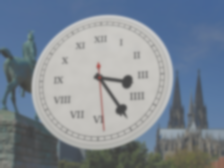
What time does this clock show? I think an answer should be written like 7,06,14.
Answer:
3,24,29
